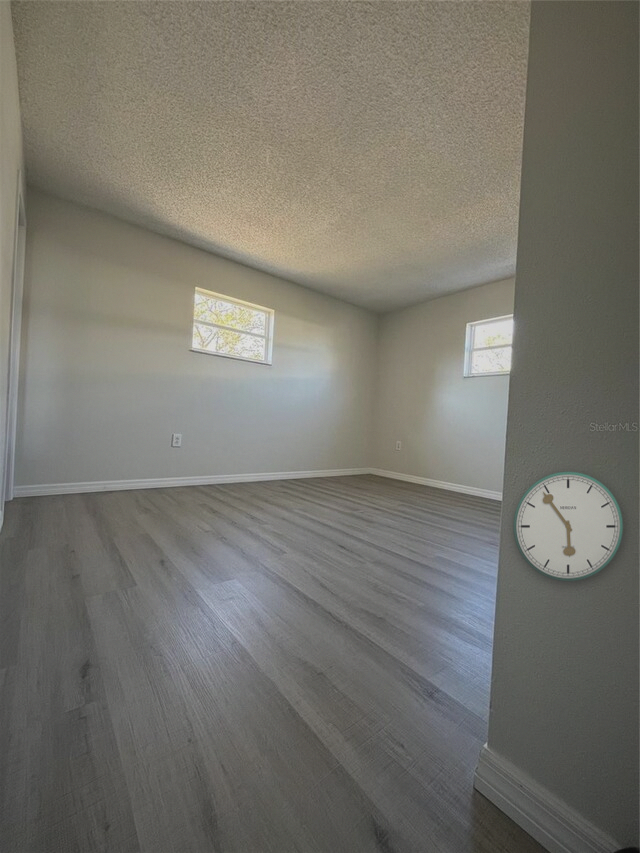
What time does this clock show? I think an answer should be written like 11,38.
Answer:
5,54
